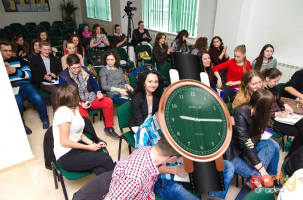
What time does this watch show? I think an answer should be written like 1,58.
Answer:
9,15
